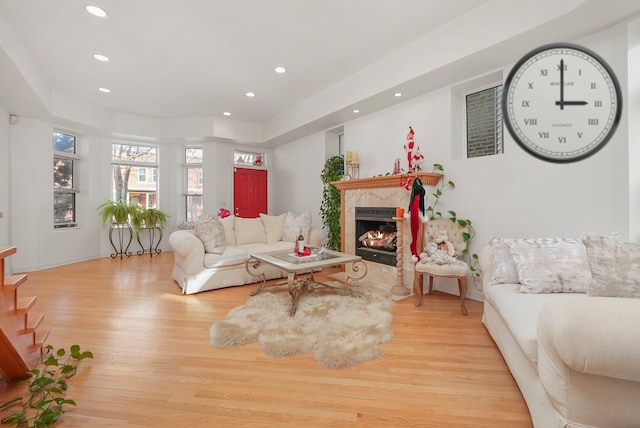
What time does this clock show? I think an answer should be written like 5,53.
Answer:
3,00
